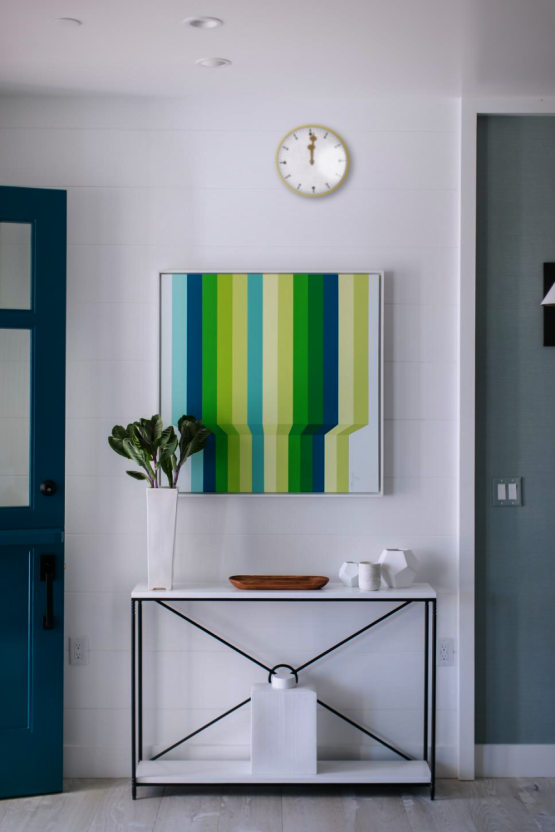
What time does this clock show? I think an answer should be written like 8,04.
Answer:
12,01
